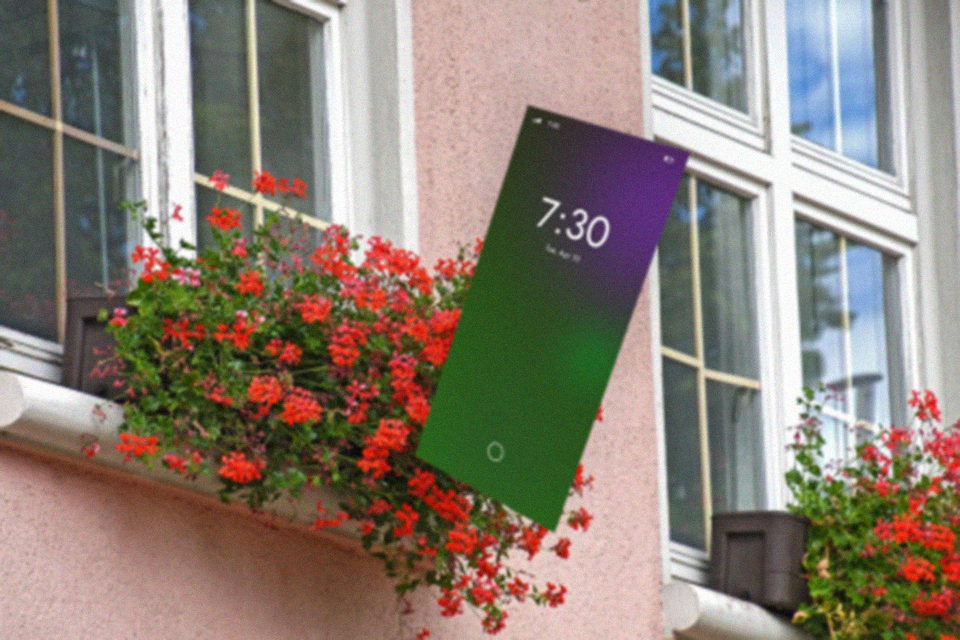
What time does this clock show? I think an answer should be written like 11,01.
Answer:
7,30
